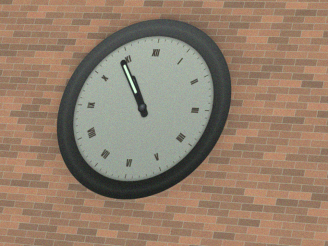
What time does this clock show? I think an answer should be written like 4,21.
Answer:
10,54
